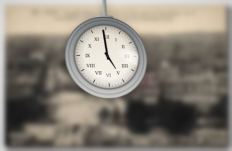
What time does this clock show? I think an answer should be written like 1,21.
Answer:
4,59
